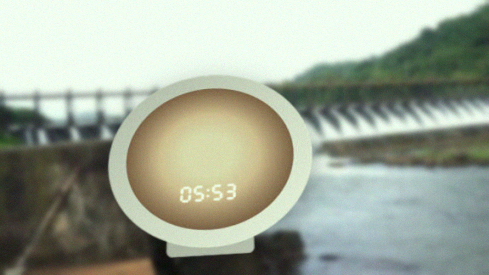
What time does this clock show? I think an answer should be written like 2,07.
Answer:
5,53
